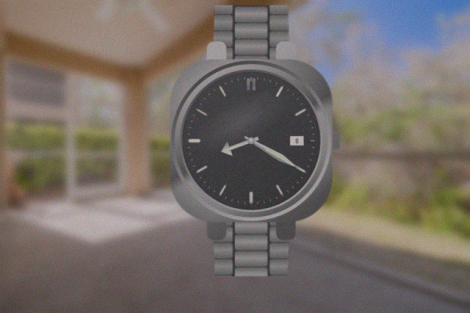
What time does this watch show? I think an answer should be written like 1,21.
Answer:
8,20
